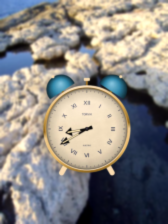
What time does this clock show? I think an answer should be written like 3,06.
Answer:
8,40
